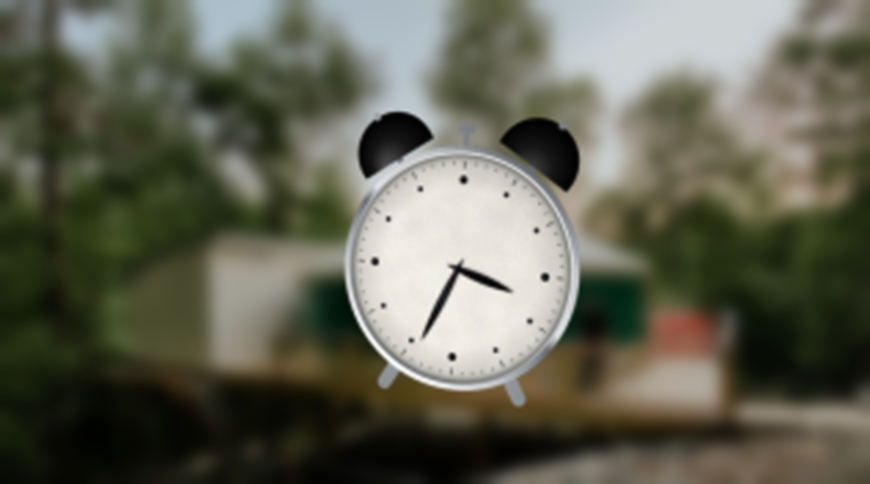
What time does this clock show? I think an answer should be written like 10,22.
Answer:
3,34
